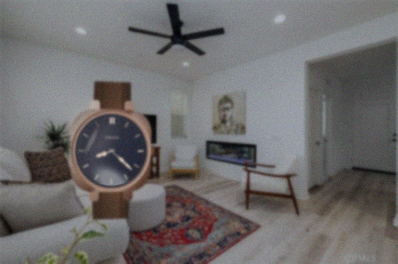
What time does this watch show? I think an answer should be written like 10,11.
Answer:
8,22
